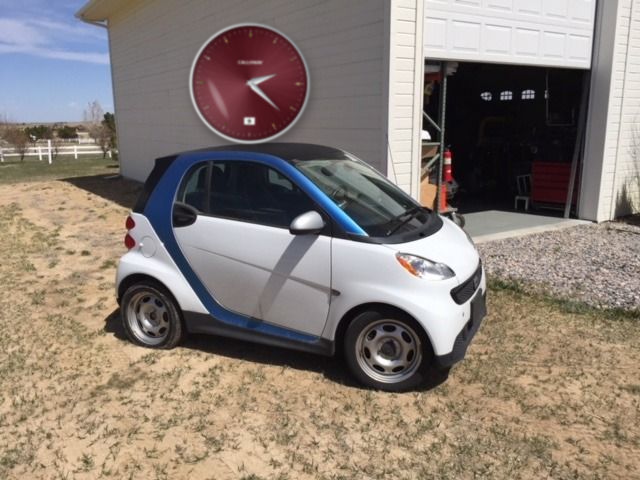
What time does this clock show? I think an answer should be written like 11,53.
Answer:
2,22
